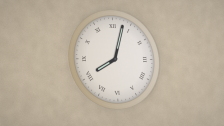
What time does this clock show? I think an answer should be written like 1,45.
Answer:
8,03
